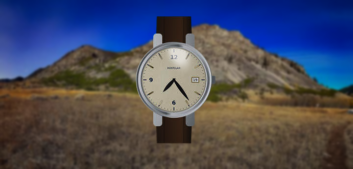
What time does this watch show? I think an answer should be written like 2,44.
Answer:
7,24
